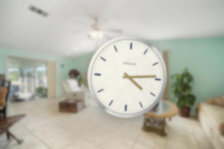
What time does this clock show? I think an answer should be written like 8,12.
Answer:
4,14
